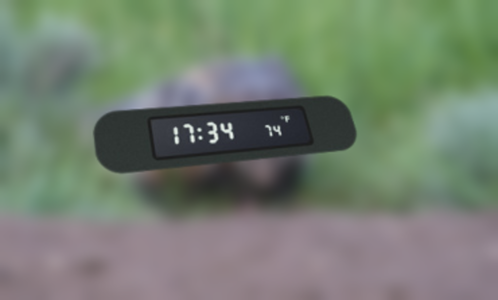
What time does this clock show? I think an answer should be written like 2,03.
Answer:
17,34
